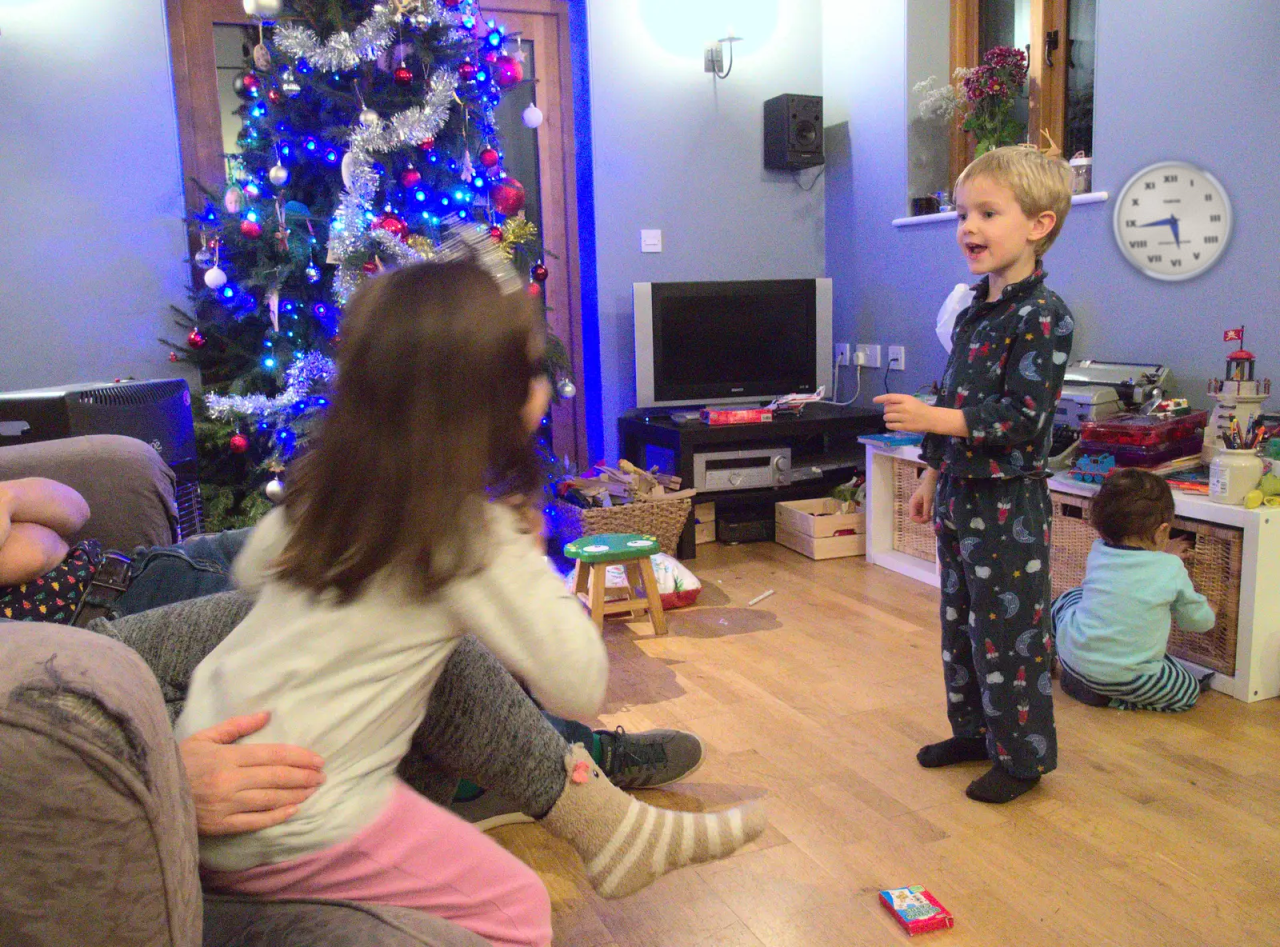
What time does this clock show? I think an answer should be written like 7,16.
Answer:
5,44
